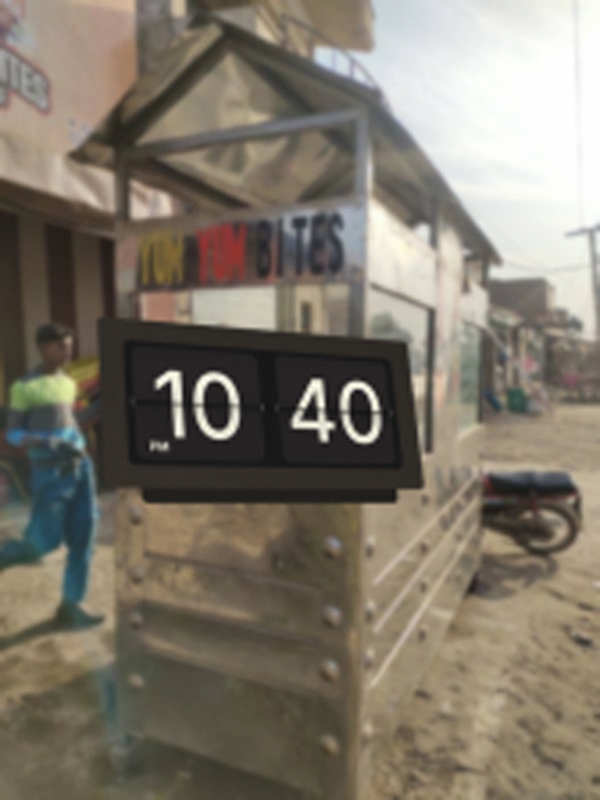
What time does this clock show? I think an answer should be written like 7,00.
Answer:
10,40
